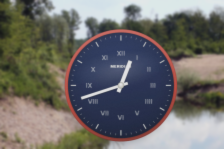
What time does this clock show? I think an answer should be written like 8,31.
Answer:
12,42
